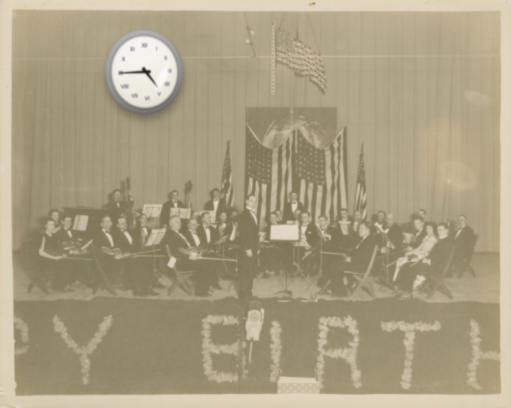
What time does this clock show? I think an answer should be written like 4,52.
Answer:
4,45
